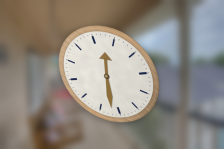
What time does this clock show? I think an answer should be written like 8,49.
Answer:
12,32
